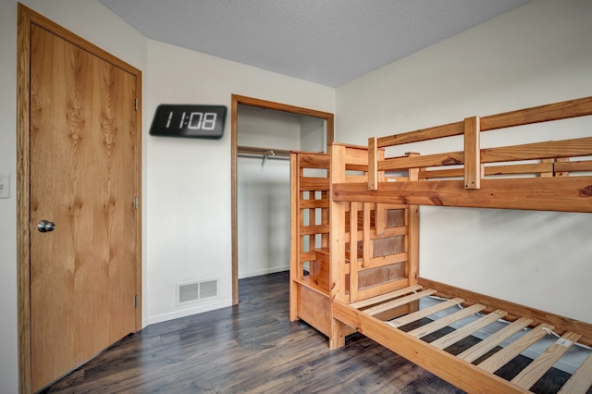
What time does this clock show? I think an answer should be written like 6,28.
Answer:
11,08
